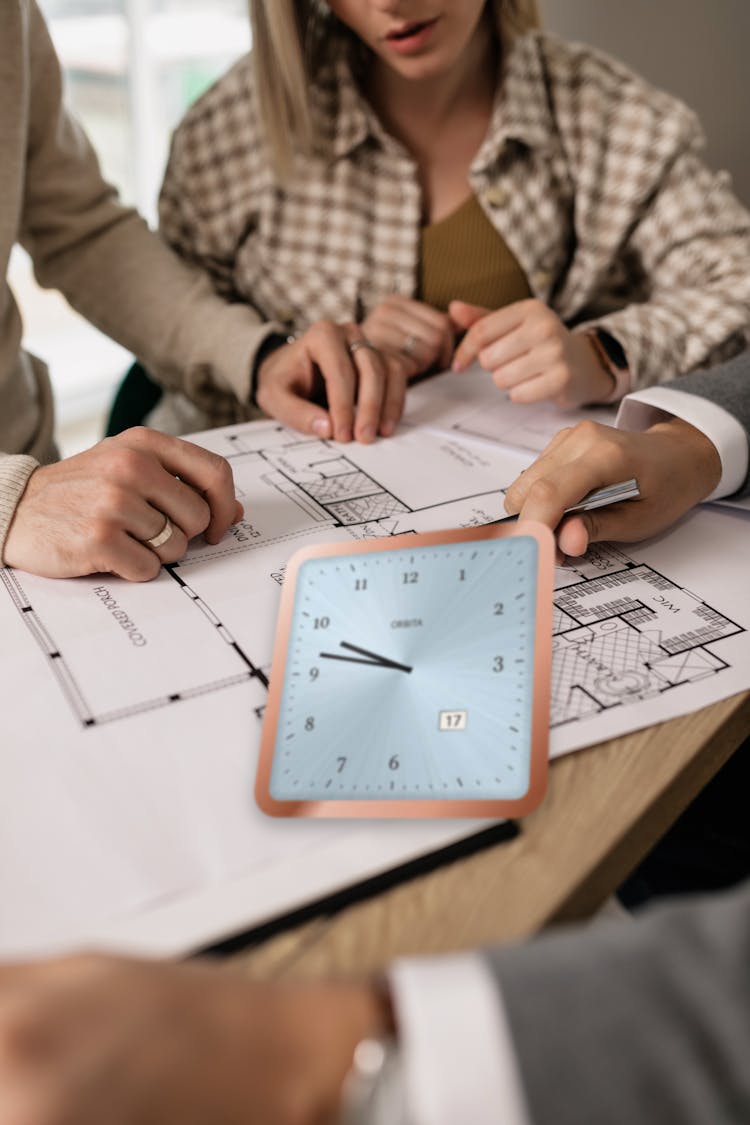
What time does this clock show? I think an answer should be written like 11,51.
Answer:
9,47
